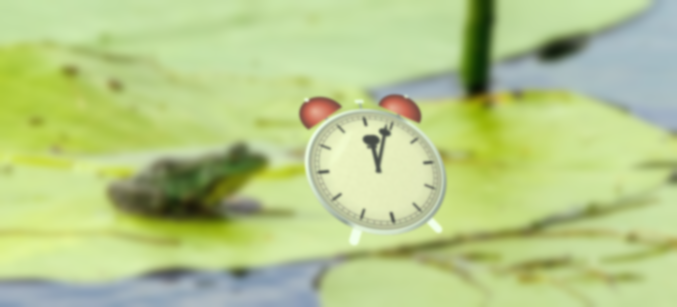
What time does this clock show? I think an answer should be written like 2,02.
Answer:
12,04
